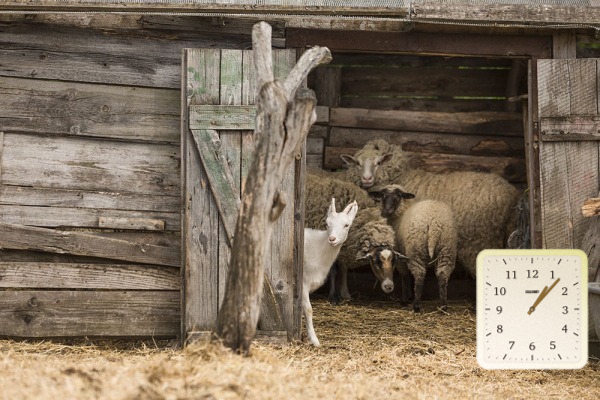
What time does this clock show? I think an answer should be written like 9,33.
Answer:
1,07
